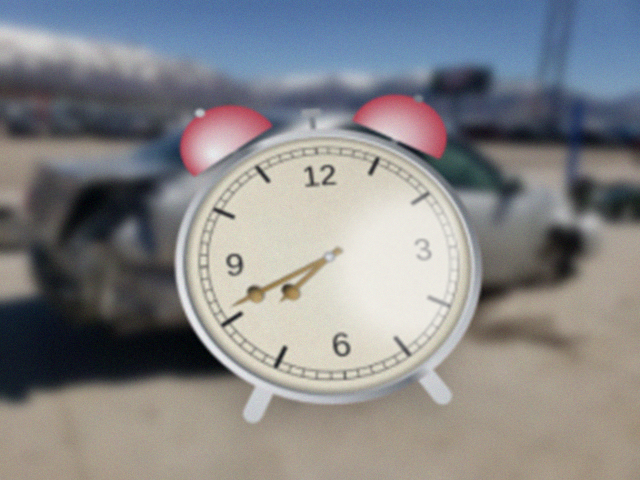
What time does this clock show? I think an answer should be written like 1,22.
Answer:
7,41
